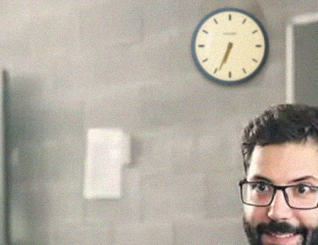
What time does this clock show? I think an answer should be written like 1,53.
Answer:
6,34
